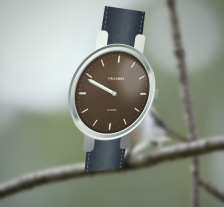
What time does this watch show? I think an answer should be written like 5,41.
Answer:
9,49
